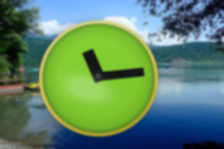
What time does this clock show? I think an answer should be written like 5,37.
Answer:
11,14
